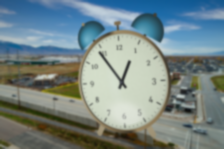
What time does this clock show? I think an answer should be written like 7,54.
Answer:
12,54
